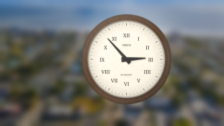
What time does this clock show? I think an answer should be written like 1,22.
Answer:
2,53
